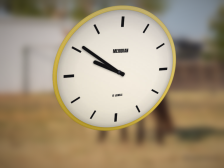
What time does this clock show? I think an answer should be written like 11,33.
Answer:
9,51
